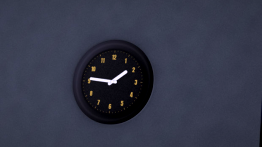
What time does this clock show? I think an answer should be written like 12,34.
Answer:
1,46
